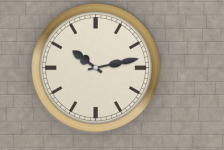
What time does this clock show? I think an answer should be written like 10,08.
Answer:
10,13
